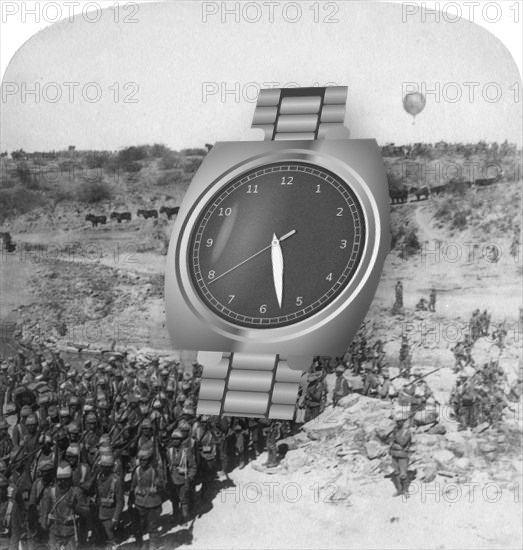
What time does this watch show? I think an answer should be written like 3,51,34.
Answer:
5,27,39
